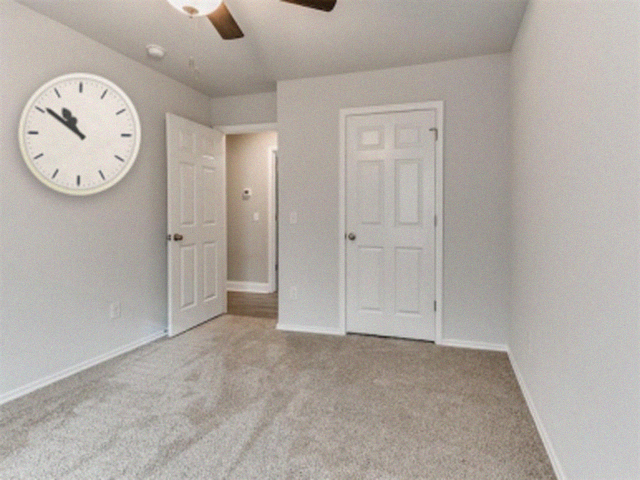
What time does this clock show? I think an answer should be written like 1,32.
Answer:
10,51
